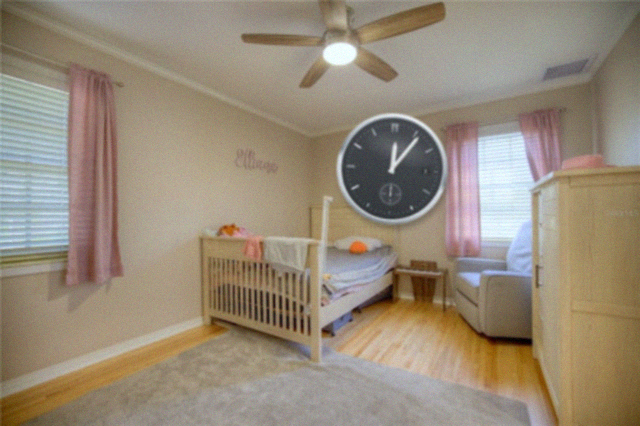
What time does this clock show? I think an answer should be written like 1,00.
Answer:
12,06
